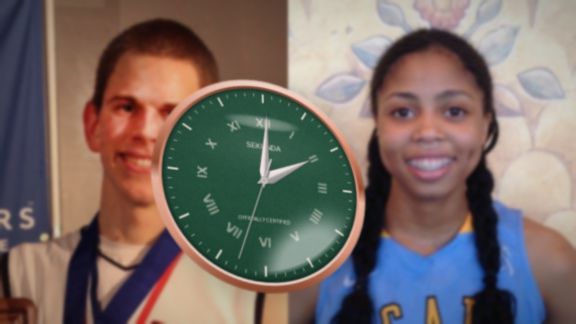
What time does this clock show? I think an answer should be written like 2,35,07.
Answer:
2,00,33
